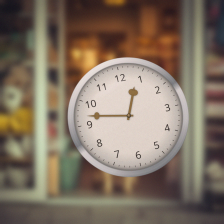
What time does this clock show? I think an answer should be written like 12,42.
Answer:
12,47
